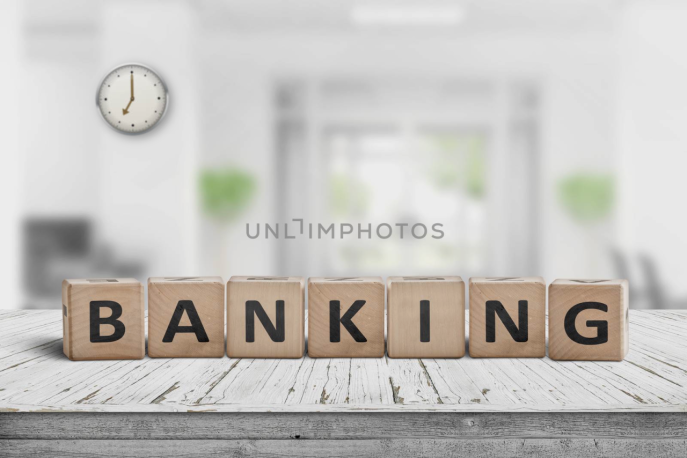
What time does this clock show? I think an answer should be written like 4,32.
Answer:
7,00
